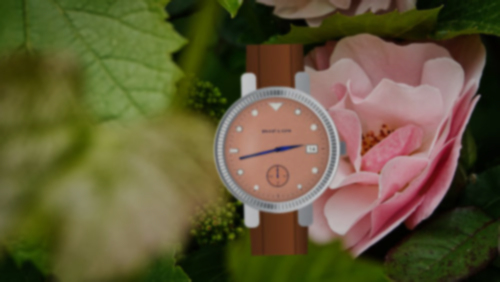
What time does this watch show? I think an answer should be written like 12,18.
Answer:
2,43
